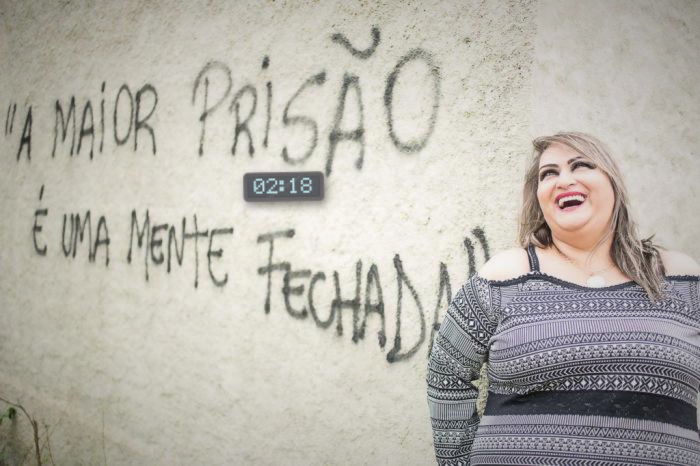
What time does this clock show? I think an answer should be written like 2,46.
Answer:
2,18
